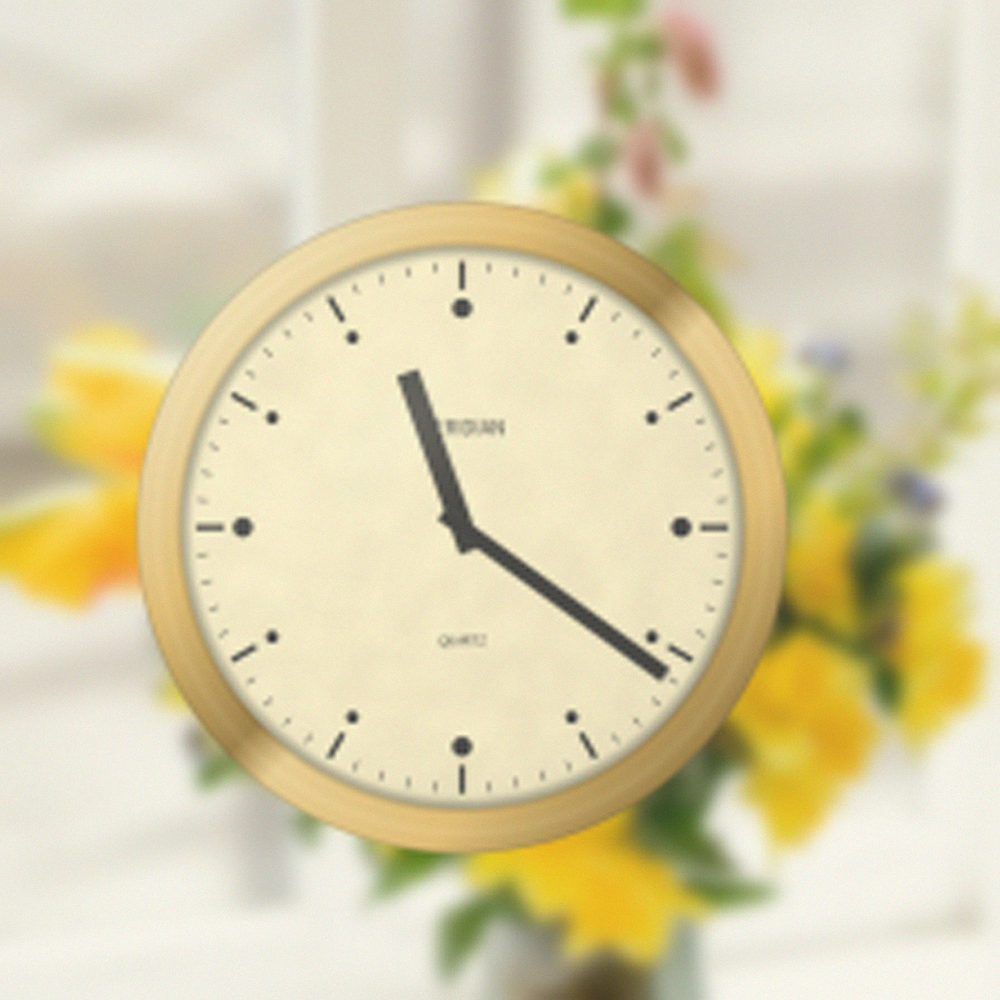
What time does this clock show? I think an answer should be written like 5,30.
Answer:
11,21
